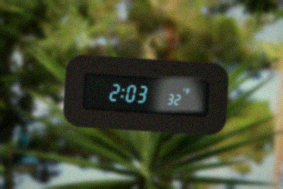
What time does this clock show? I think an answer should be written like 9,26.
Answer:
2,03
